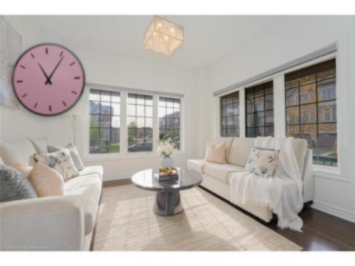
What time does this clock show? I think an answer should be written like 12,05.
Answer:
11,06
